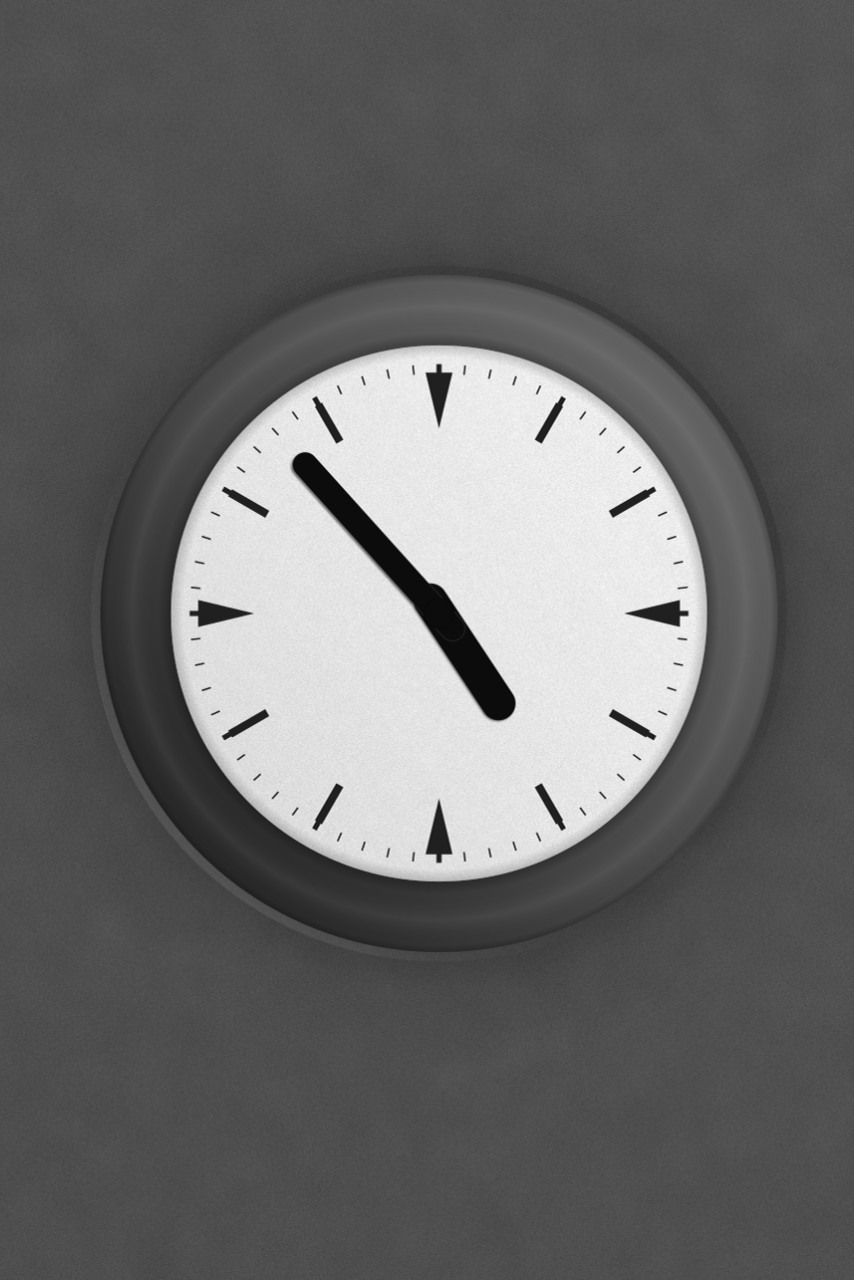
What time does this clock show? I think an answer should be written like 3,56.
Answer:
4,53
